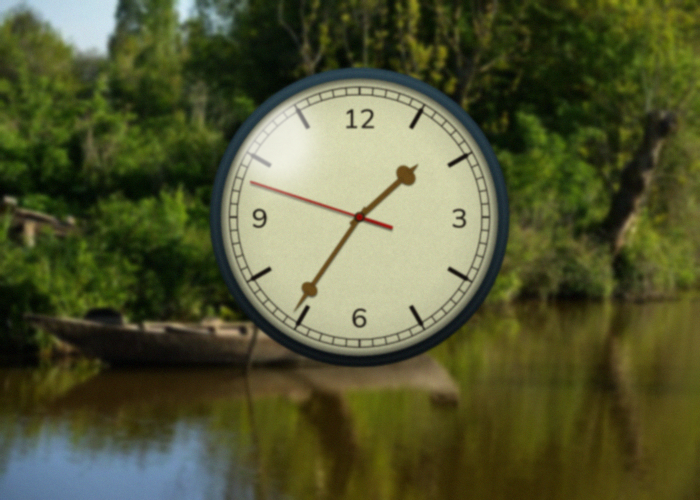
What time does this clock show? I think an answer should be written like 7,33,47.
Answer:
1,35,48
